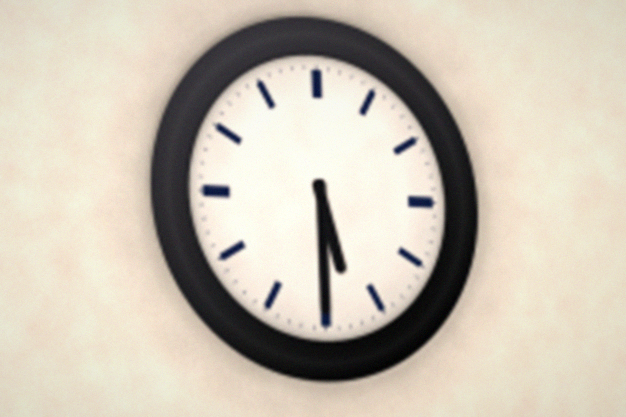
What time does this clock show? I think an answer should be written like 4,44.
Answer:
5,30
